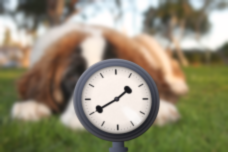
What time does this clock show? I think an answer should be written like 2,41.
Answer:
1,40
